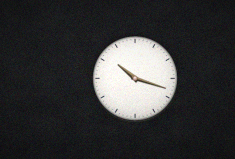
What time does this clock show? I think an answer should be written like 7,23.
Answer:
10,18
